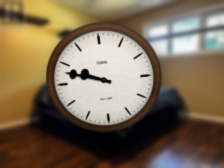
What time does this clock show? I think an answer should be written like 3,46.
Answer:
9,48
